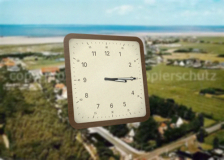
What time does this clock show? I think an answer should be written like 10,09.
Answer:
3,15
